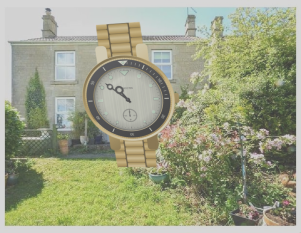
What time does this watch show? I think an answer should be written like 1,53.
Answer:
10,52
